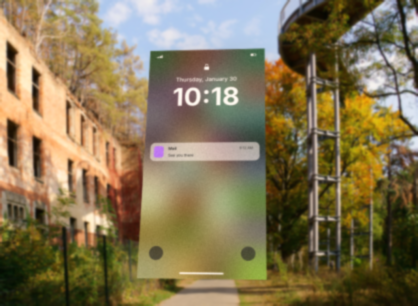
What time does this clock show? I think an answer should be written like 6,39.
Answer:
10,18
